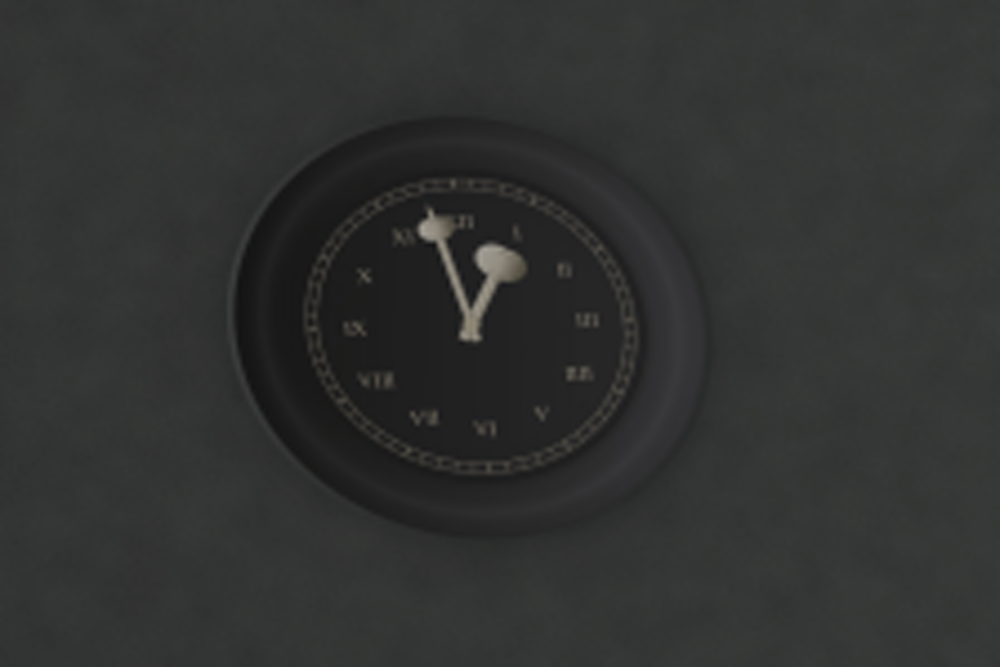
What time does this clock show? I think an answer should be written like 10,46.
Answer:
12,58
